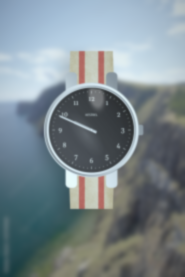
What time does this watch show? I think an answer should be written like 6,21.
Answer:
9,49
